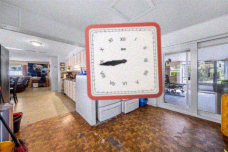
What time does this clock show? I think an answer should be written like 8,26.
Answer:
8,44
